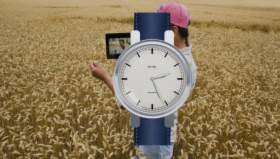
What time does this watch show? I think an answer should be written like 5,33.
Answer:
2,26
